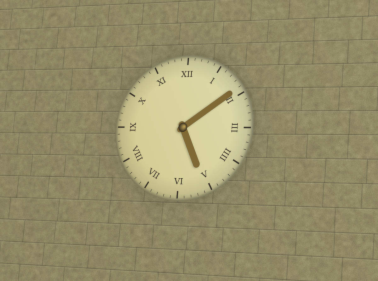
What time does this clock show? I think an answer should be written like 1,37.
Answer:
5,09
